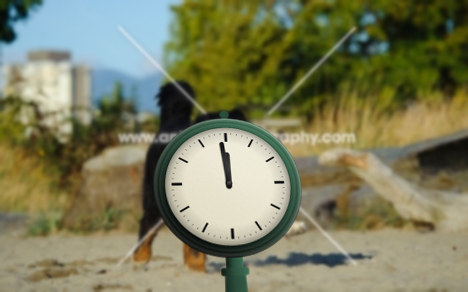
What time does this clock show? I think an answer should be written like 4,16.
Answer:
11,59
